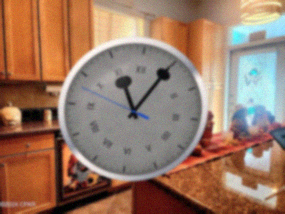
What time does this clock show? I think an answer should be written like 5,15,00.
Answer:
11,04,48
